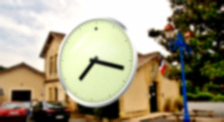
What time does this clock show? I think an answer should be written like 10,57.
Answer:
7,17
